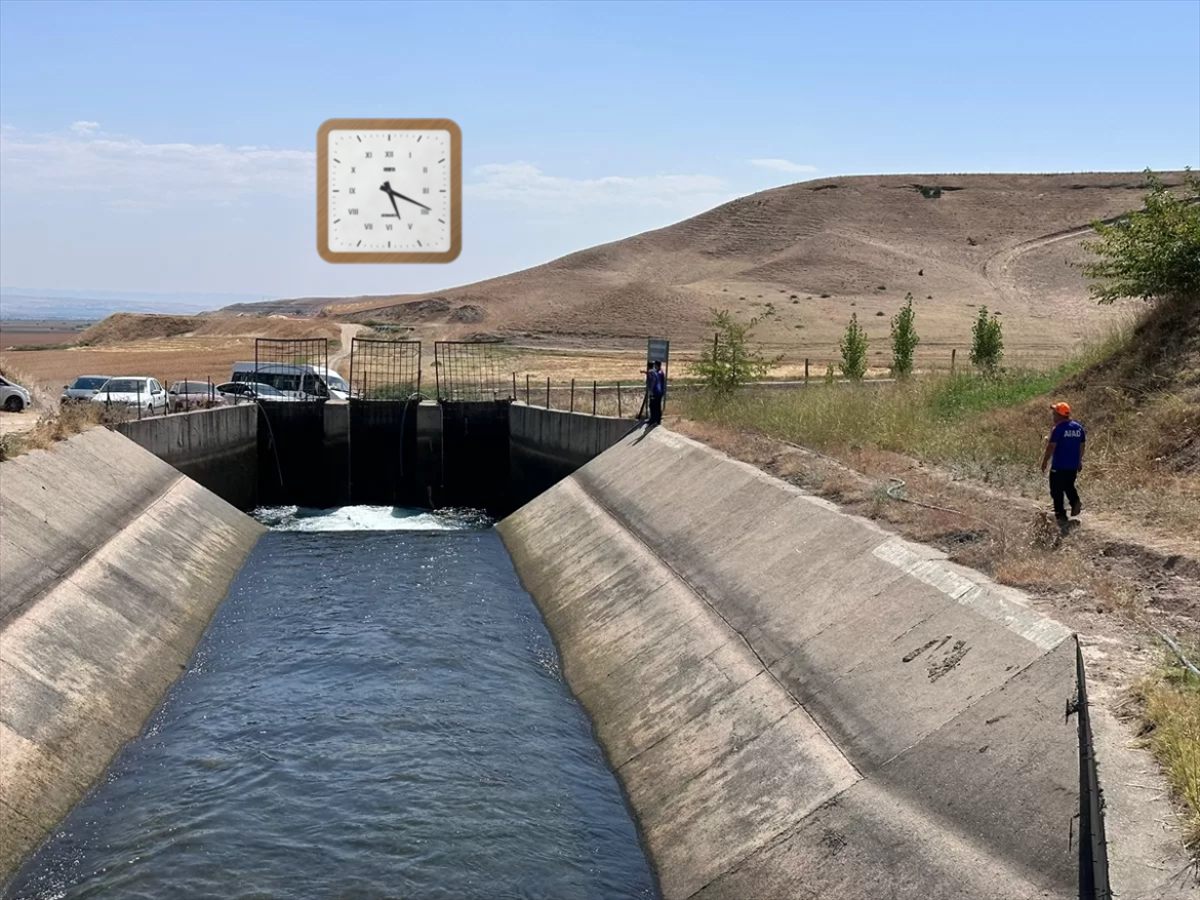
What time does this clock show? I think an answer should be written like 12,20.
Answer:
5,19
